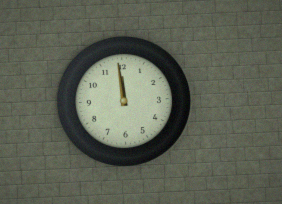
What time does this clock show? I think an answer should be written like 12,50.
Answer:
11,59
